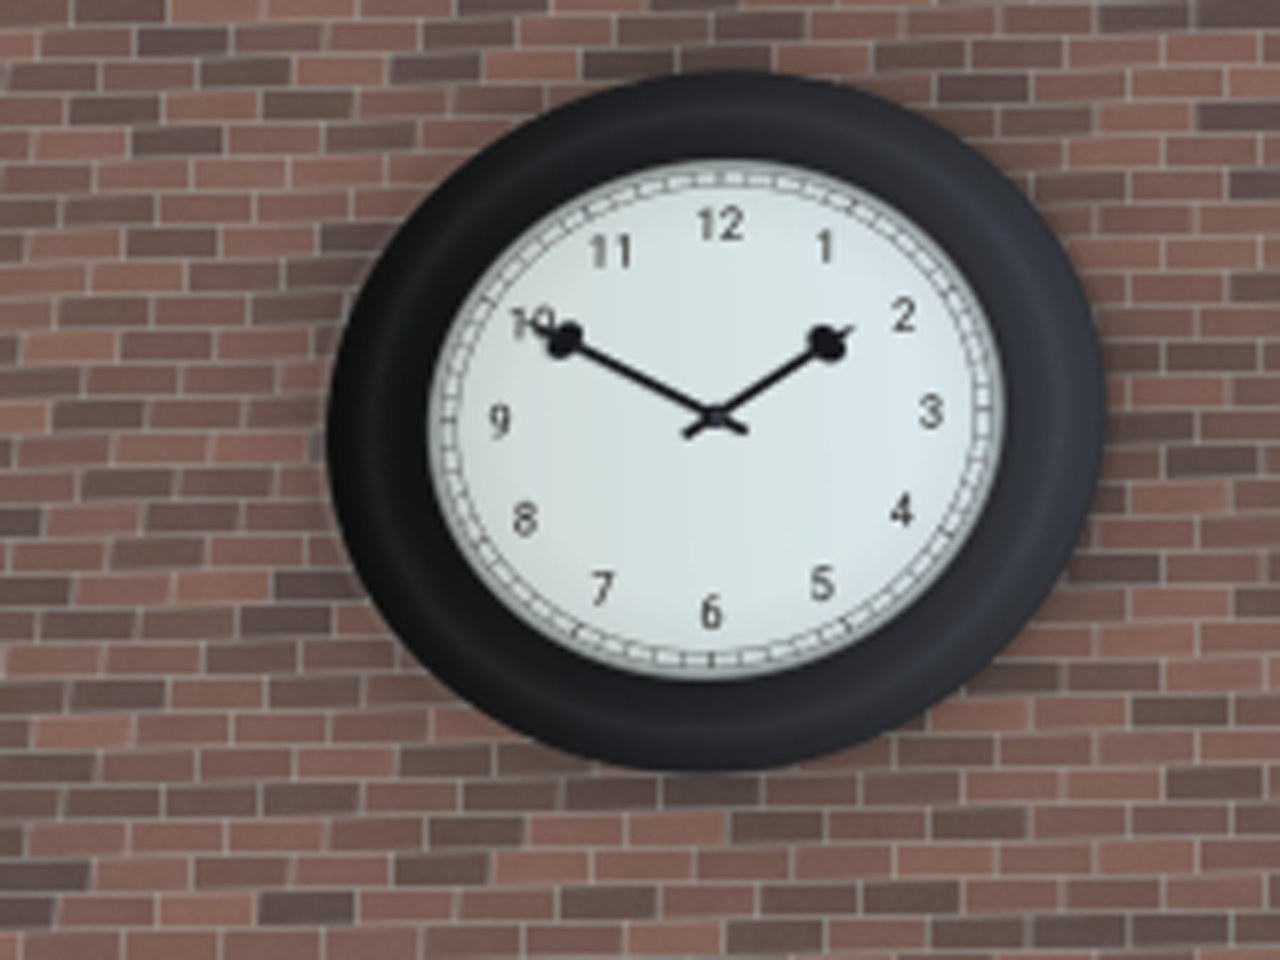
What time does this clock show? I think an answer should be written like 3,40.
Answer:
1,50
